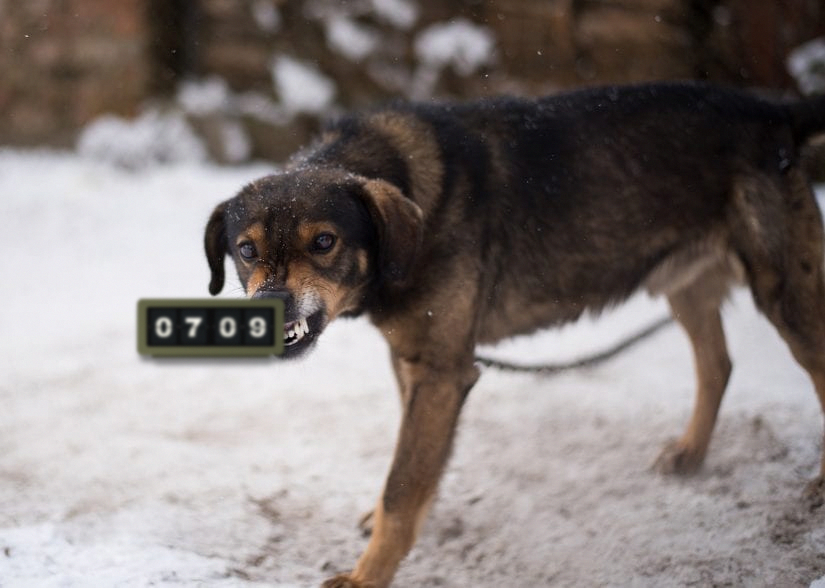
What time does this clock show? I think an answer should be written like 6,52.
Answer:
7,09
